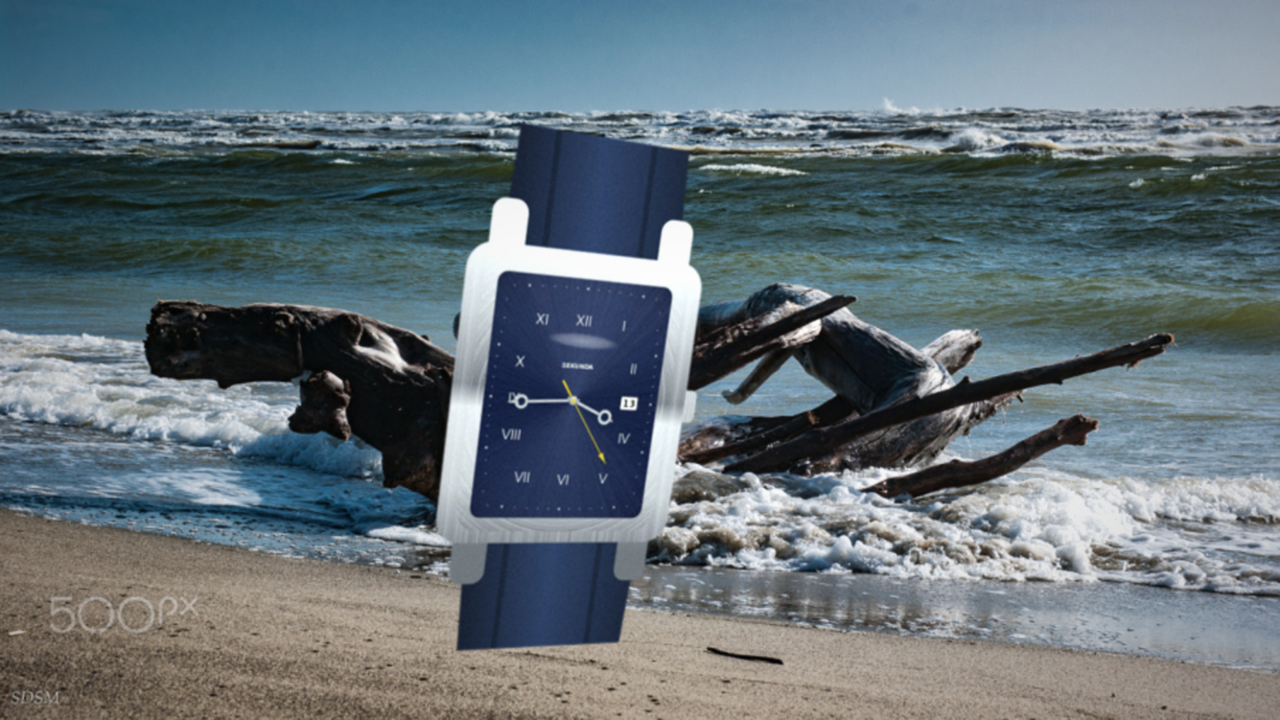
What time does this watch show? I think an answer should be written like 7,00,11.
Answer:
3,44,24
